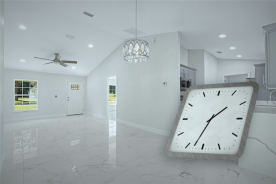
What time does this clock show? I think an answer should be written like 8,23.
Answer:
1,33
